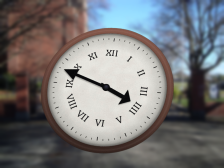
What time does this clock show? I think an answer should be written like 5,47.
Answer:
3,48
